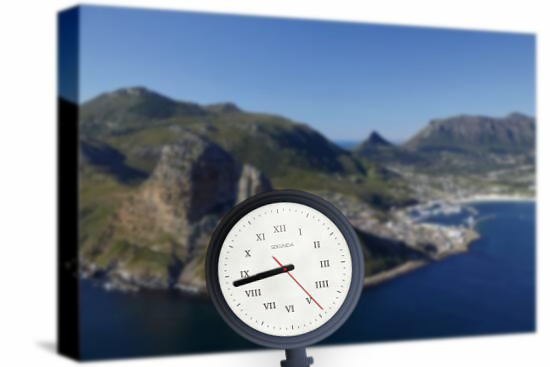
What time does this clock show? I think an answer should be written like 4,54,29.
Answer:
8,43,24
